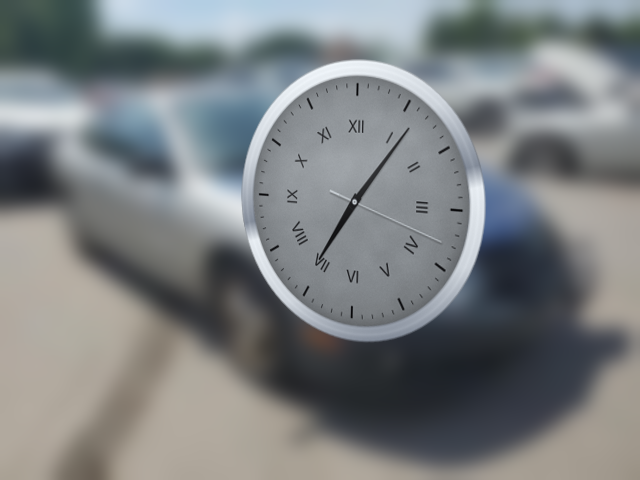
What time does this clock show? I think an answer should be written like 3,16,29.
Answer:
7,06,18
